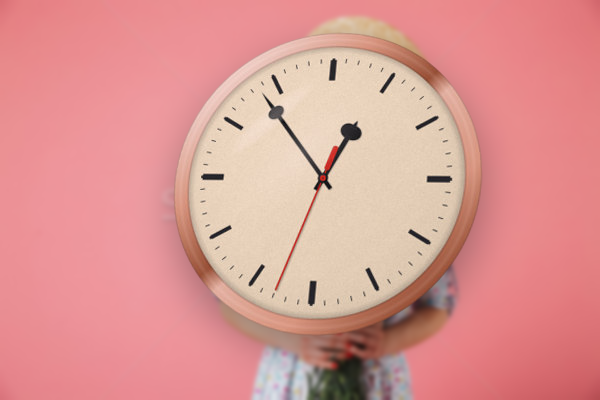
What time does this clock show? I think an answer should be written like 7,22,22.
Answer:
12,53,33
